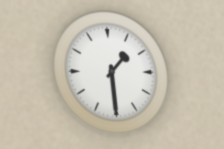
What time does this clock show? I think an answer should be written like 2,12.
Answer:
1,30
